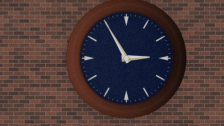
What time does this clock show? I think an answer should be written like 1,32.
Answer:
2,55
